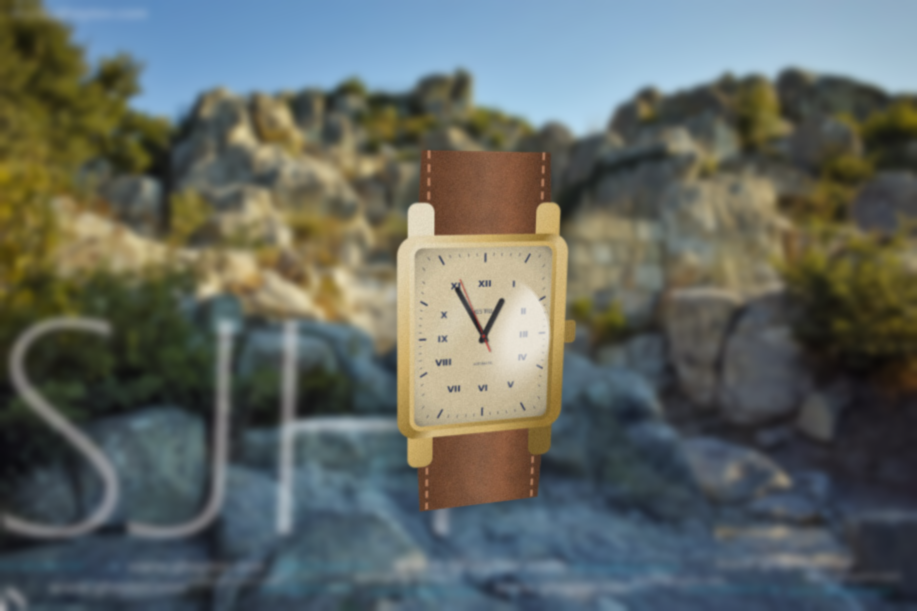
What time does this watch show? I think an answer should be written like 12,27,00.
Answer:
12,54,56
